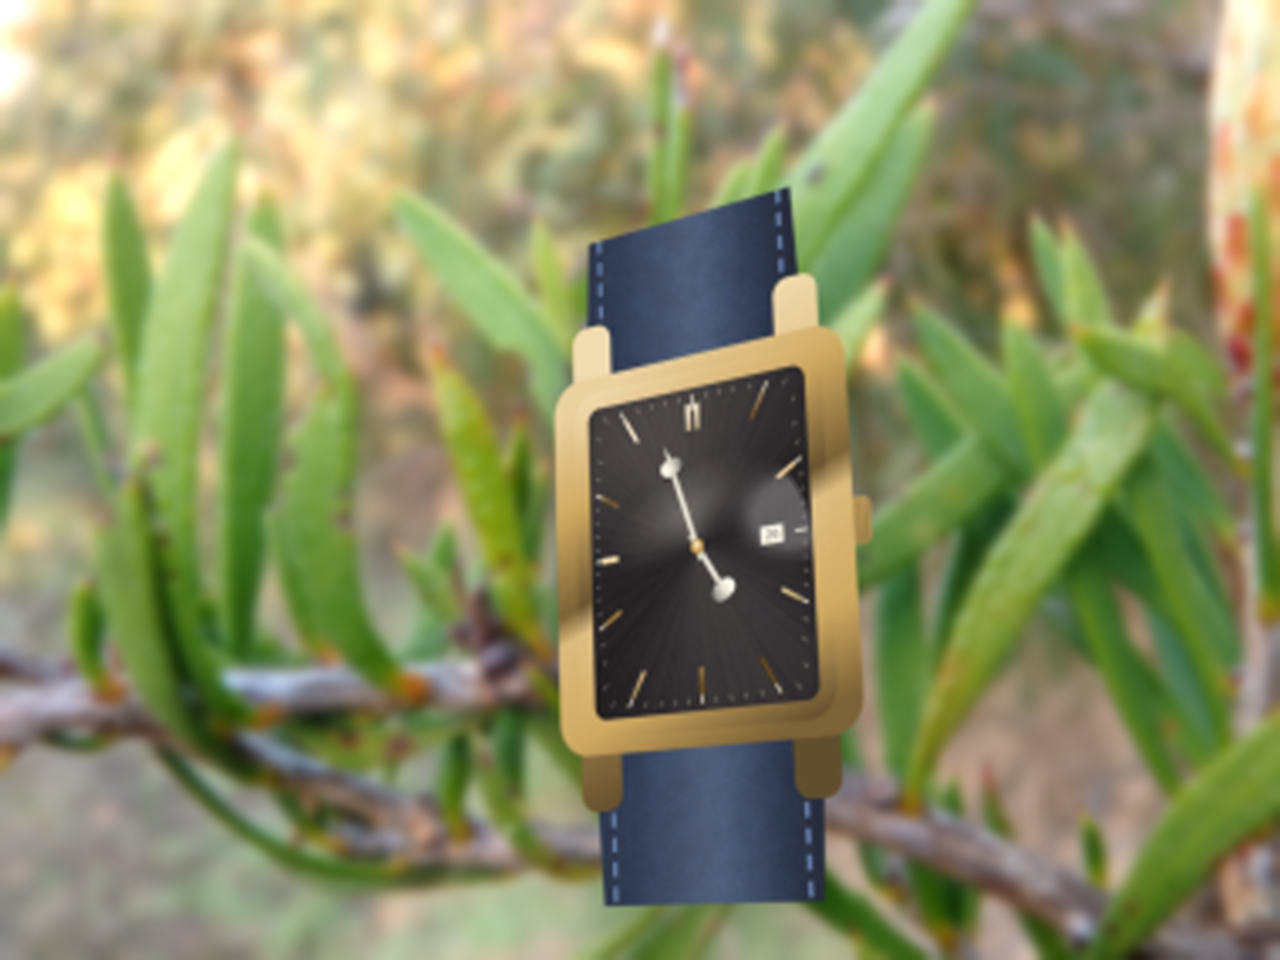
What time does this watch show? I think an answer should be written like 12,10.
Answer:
4,57
